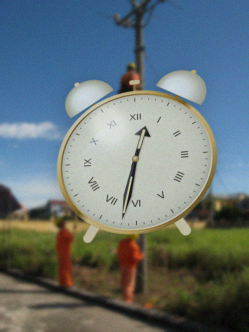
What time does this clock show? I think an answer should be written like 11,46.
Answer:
12,32
